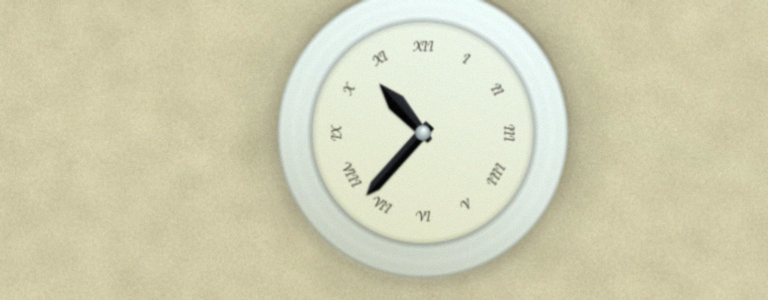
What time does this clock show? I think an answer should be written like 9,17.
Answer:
10,37
